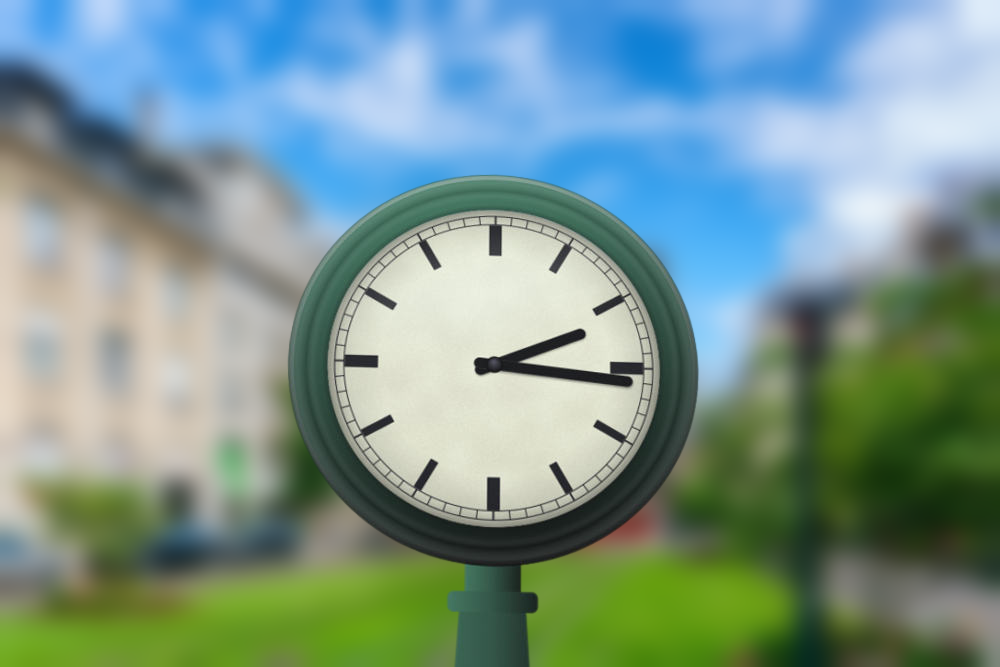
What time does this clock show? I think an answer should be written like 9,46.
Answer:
2,16
